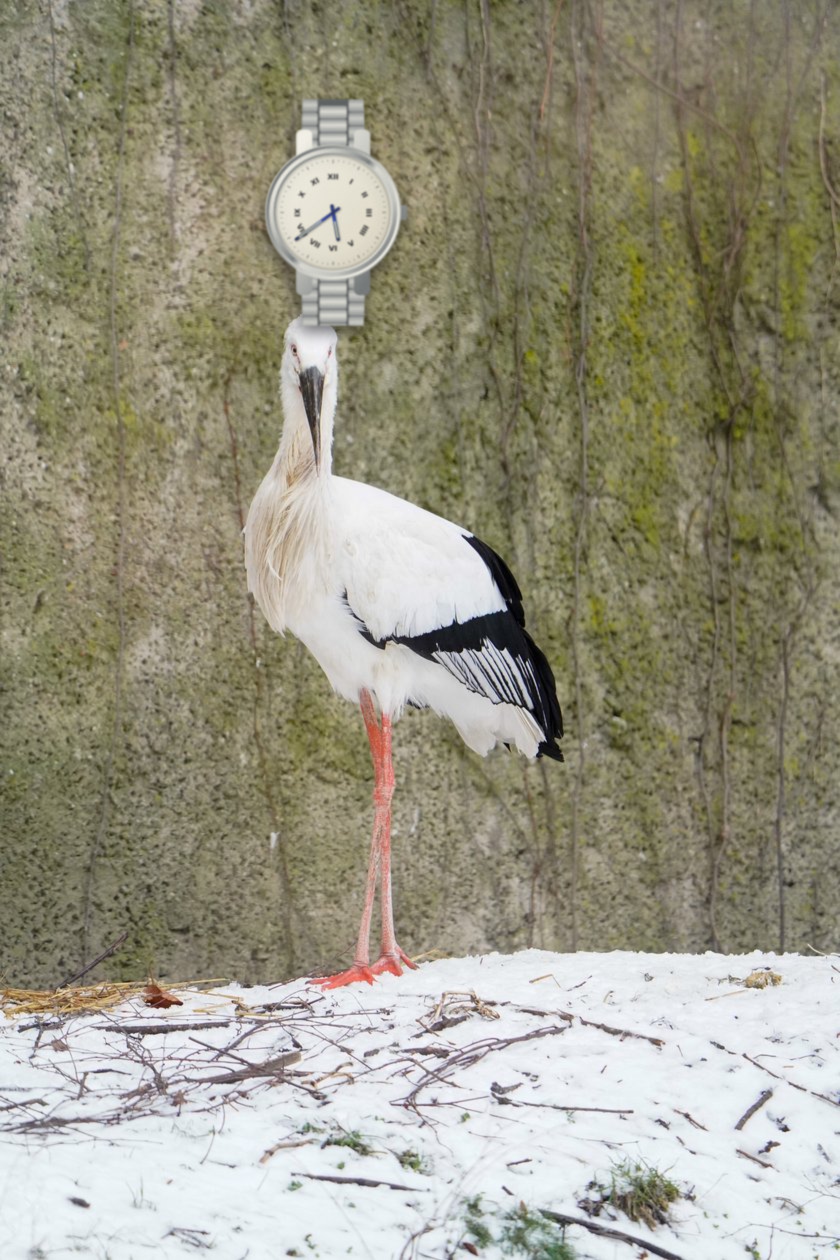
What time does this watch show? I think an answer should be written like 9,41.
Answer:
5,39
